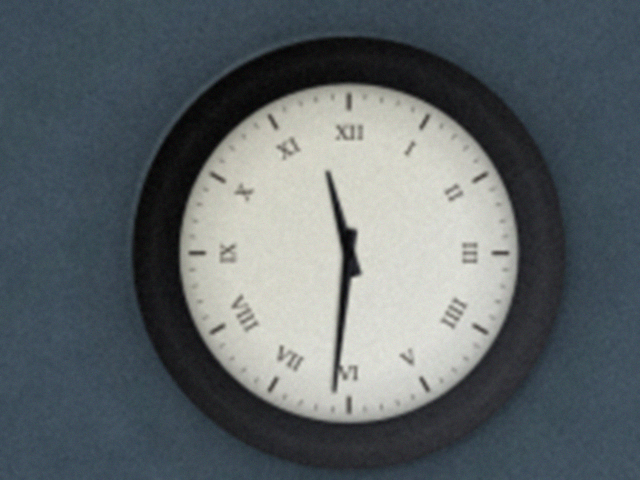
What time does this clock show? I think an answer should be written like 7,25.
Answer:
11,31
